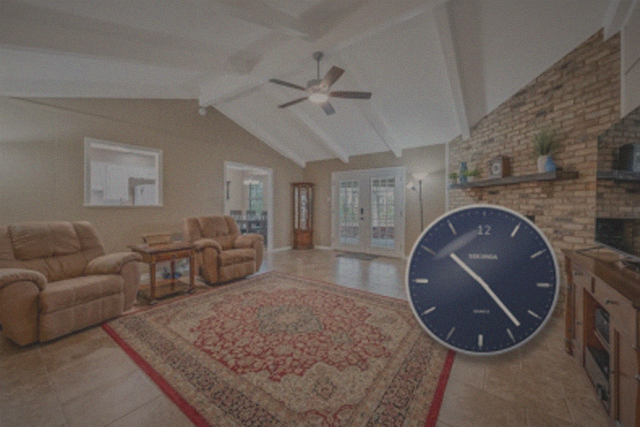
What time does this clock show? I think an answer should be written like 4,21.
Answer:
10,23
